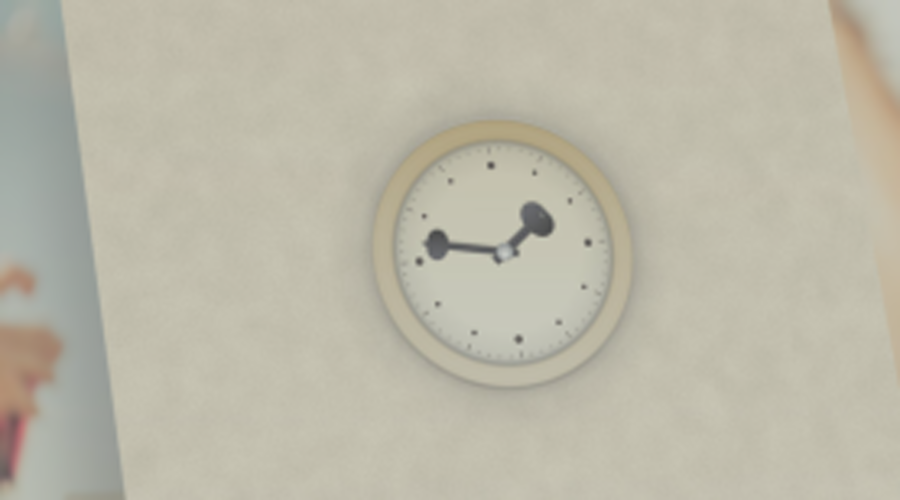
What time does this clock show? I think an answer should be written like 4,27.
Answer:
1,47
